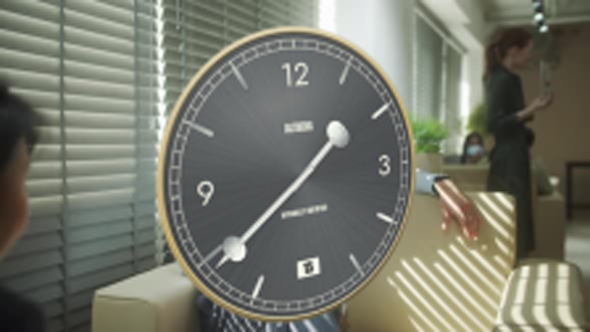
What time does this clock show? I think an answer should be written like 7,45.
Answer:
1,39
